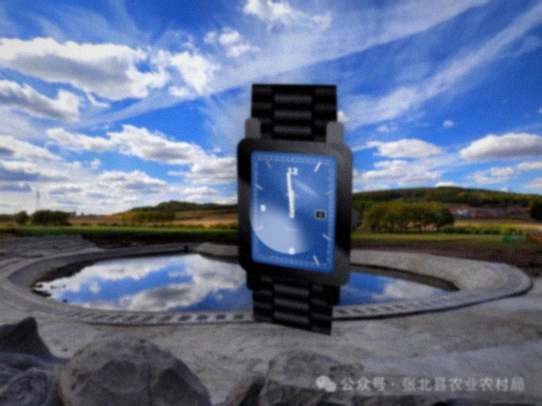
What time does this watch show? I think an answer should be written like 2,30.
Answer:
11,59
